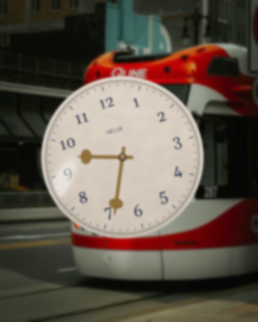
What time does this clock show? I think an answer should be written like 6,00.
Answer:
9,34
